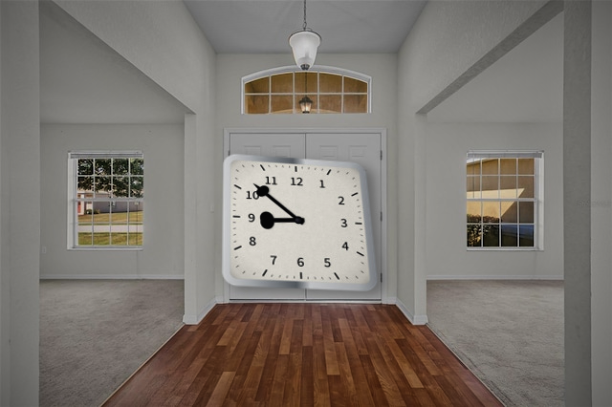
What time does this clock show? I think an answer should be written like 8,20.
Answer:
8,52
